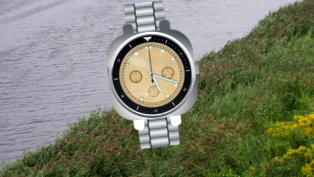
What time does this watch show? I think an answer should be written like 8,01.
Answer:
5,19
